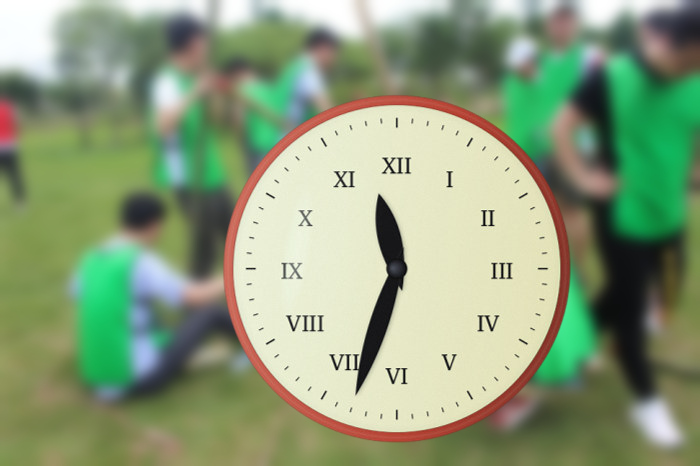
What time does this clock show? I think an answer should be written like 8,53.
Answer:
11,33
